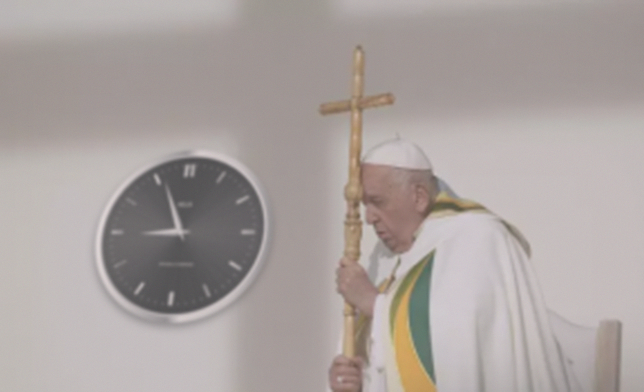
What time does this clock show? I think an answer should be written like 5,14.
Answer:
8,56
